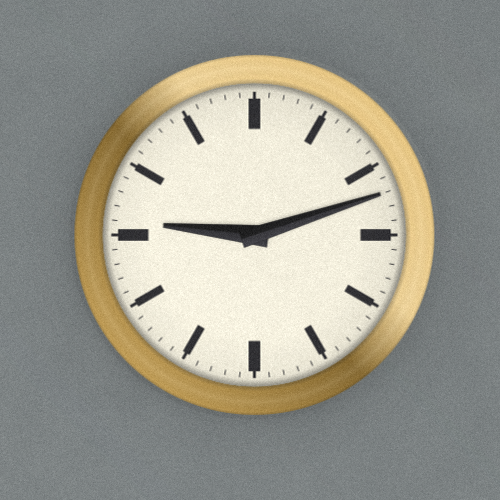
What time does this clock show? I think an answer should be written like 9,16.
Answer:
9,12
